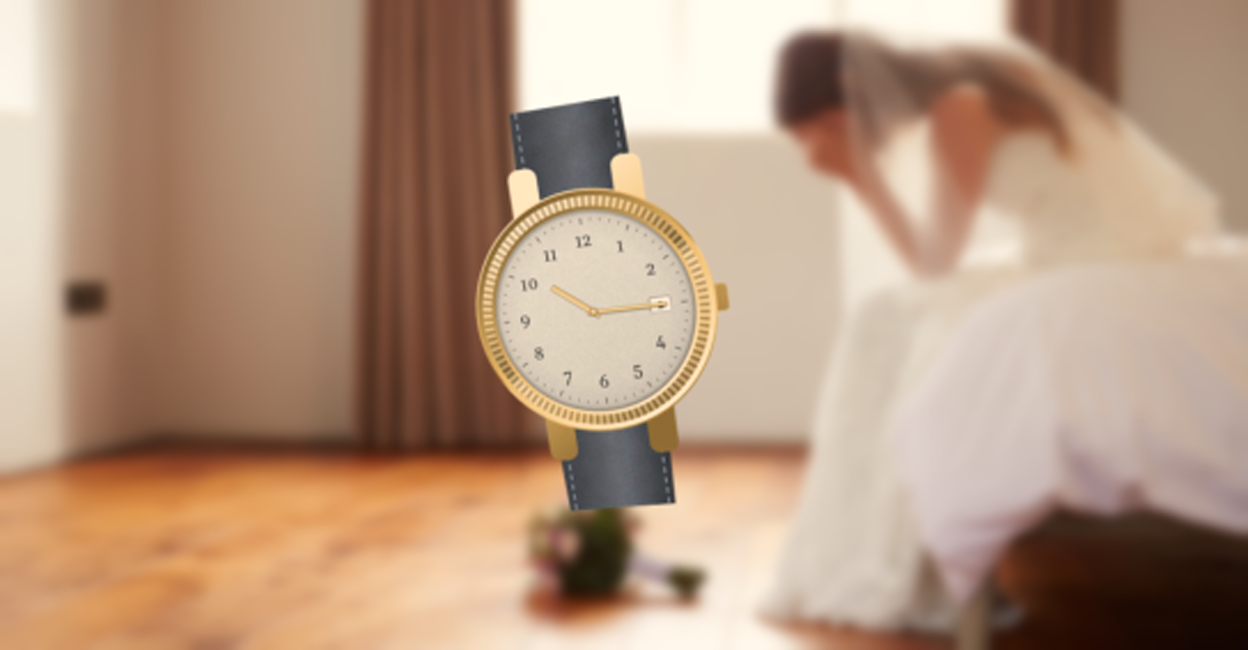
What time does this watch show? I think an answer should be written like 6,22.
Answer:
10,15
